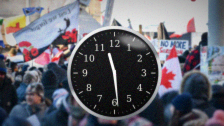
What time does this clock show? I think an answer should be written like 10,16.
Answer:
11,29
